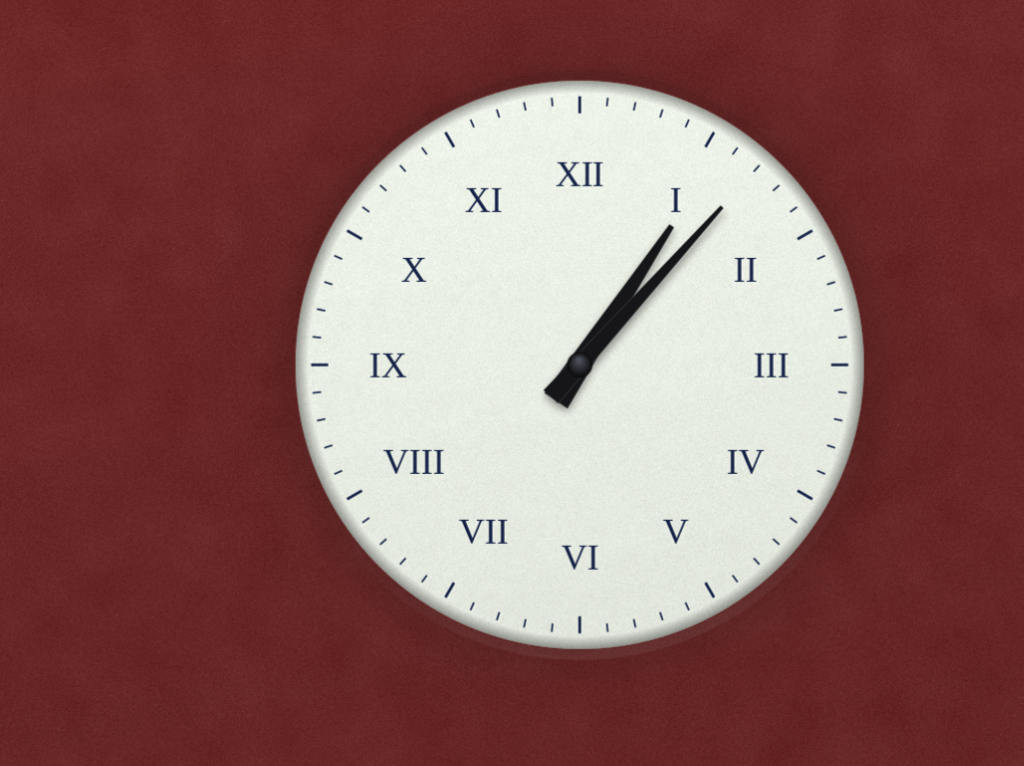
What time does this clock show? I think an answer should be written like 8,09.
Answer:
1,07
